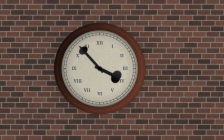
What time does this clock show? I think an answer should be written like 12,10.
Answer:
3,53
